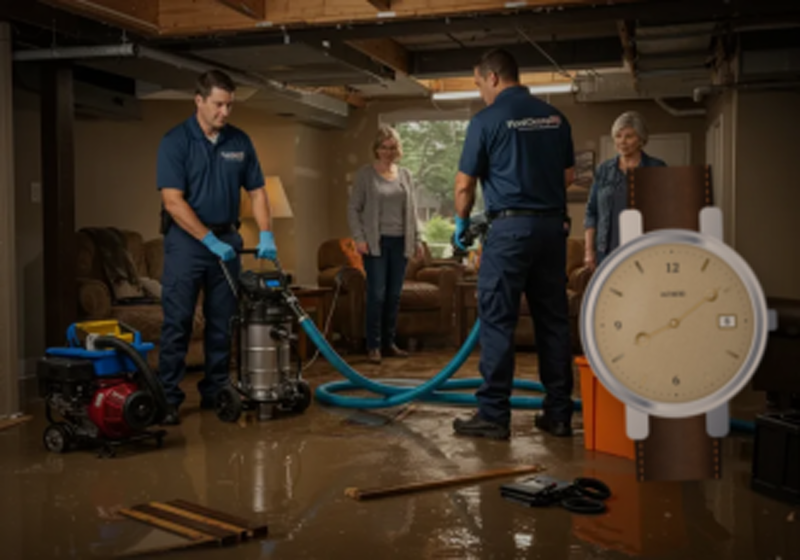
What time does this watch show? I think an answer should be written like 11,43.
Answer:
8,09
